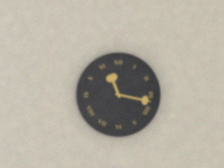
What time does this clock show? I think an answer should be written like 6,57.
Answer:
11,17
